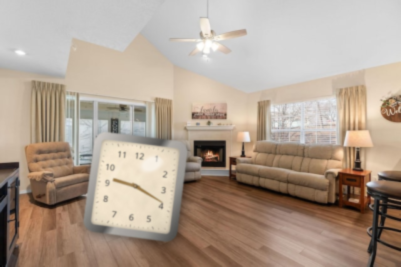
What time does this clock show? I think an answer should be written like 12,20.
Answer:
9,19
